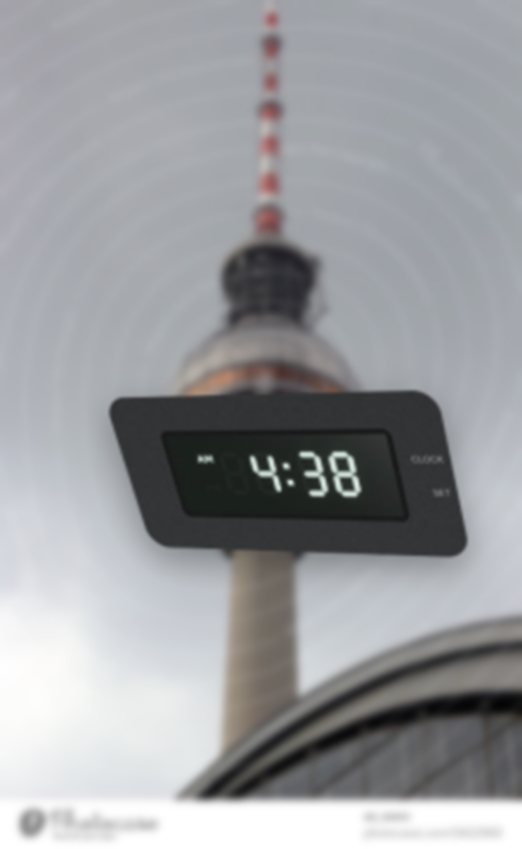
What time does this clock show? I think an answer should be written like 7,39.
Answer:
4,38
